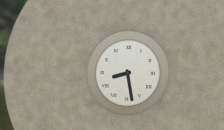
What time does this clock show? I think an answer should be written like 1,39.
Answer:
8,28
